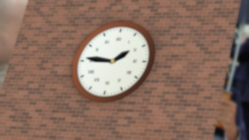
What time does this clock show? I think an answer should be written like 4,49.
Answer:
1,46
